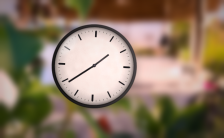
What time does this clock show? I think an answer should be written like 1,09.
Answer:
1,39
